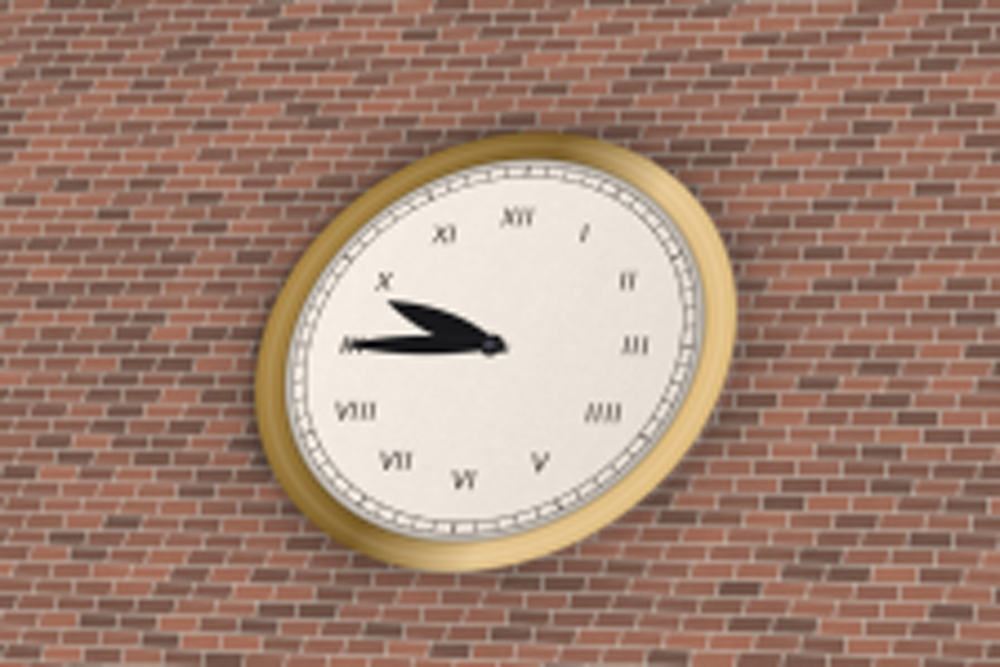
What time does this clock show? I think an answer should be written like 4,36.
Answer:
9,45
